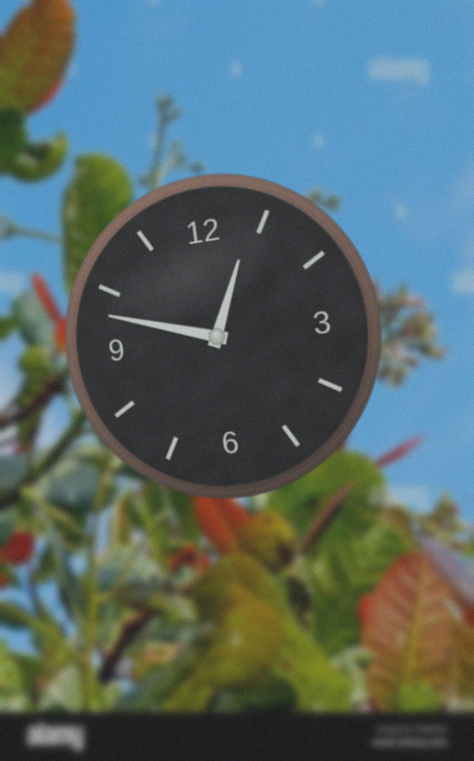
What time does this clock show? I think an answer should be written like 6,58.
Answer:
12,48
